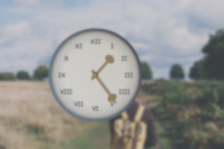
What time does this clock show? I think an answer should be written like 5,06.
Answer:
1,24
